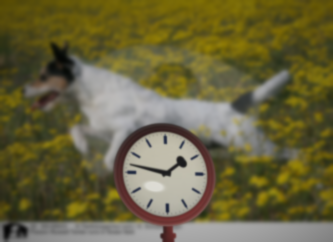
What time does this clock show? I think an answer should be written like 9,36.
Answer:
1,47
